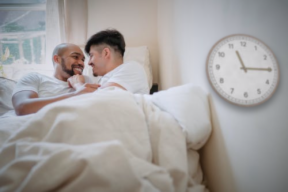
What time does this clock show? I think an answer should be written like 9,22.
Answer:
11,15
